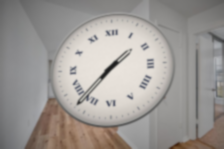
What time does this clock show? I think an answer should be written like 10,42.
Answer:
1,37
